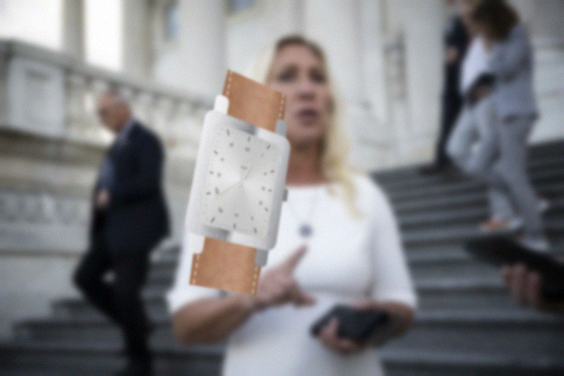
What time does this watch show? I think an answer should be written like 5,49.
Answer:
12,38
